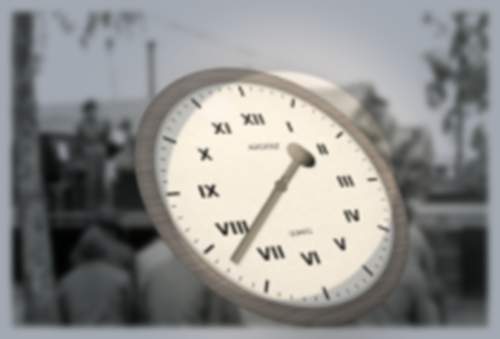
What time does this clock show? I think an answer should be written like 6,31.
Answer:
1,38
